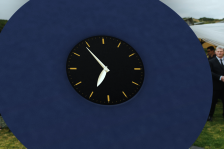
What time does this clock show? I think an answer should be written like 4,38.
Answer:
6,54
